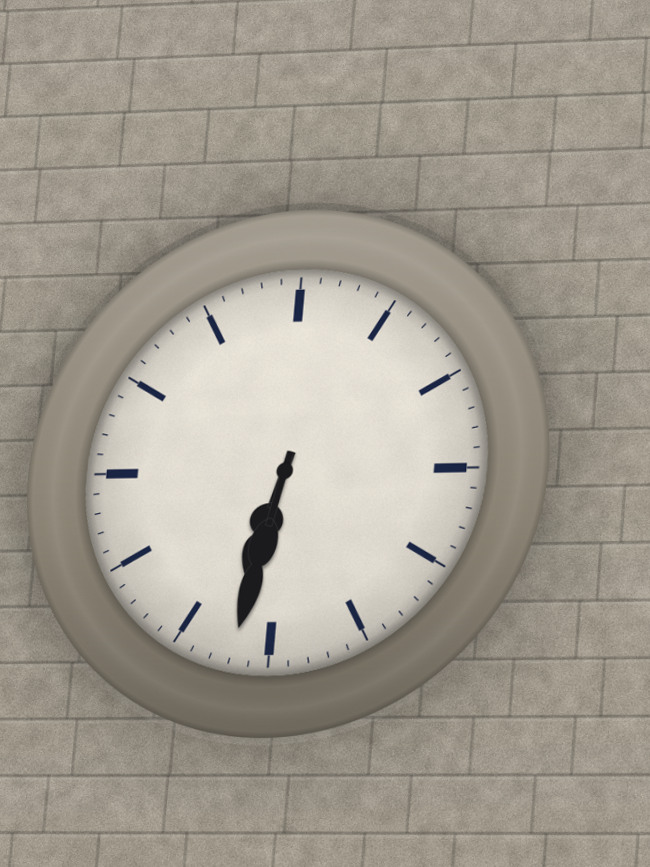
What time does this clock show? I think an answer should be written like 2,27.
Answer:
6,32
